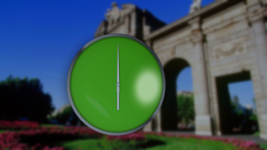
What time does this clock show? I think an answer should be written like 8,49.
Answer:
6,00
